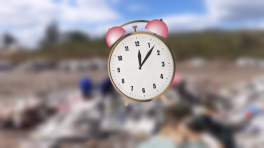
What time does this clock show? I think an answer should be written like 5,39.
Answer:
12,07
